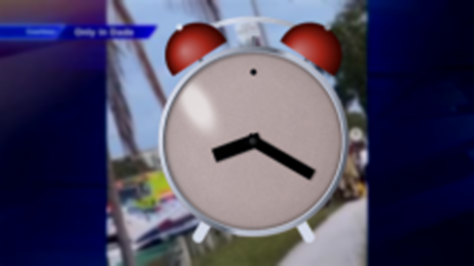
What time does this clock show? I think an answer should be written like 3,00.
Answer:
8,20
